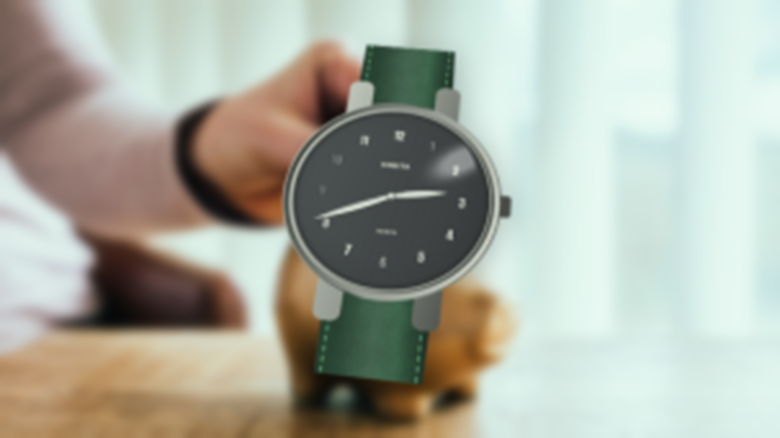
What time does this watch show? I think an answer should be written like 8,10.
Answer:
2,41
